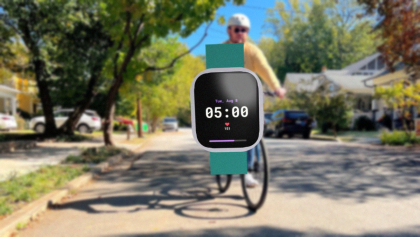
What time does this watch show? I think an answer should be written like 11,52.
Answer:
5,00
